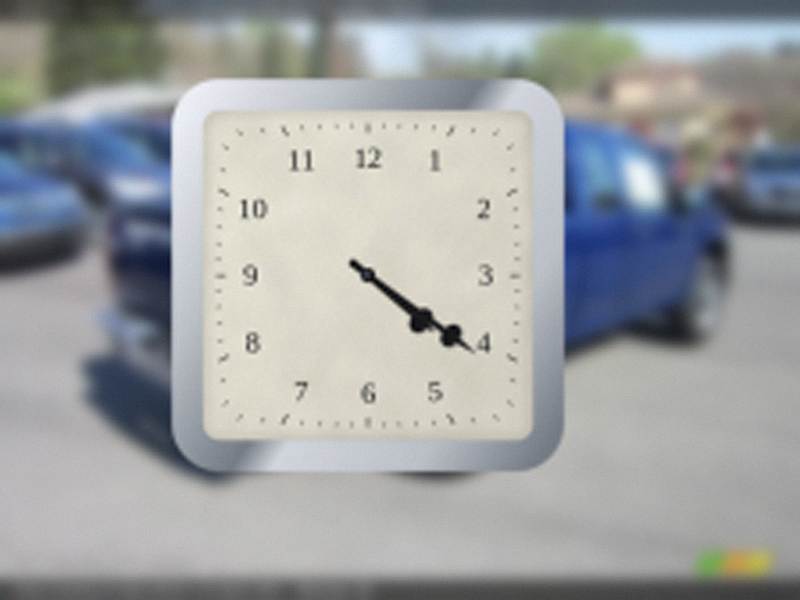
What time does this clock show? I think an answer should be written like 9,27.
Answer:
4,21
